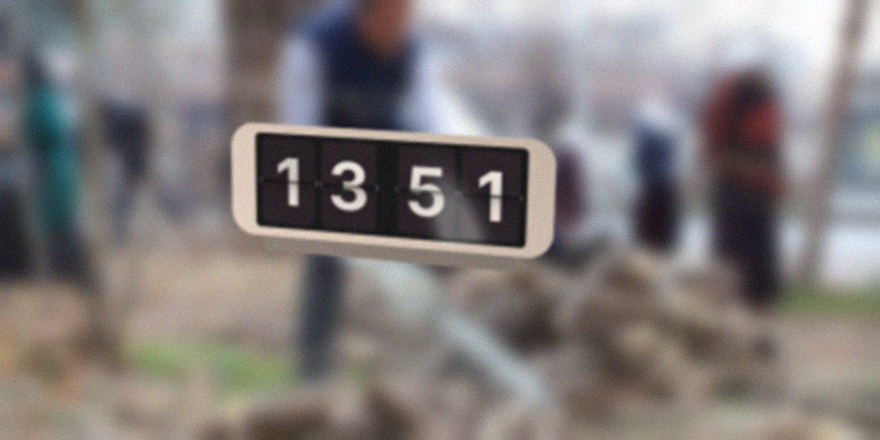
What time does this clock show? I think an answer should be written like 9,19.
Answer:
13,51
